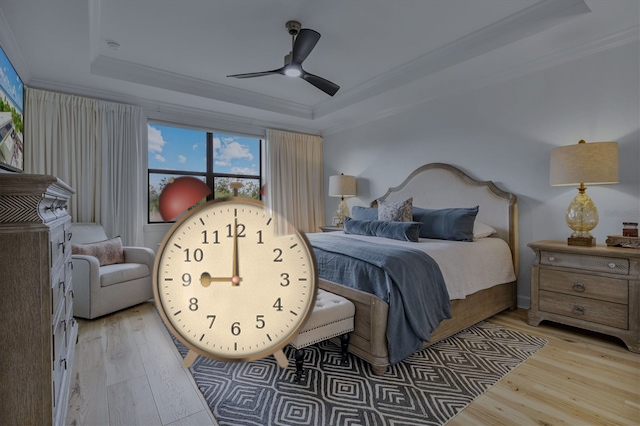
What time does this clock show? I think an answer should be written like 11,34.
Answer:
9,00
